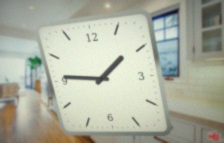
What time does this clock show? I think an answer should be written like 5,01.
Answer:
1,46
